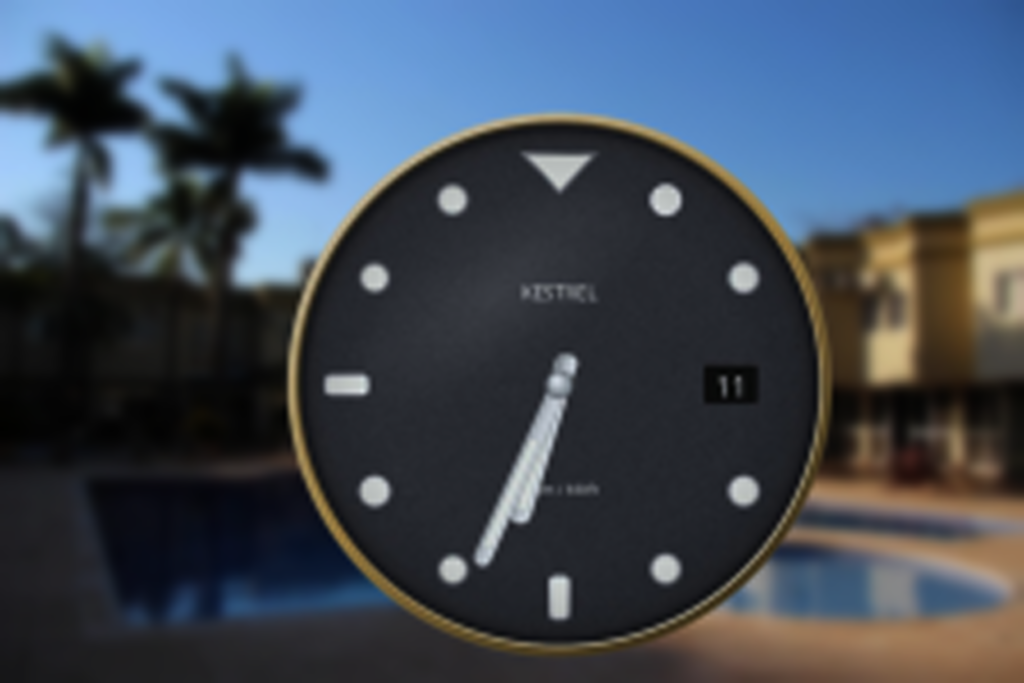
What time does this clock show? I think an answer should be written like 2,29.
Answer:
6,34
